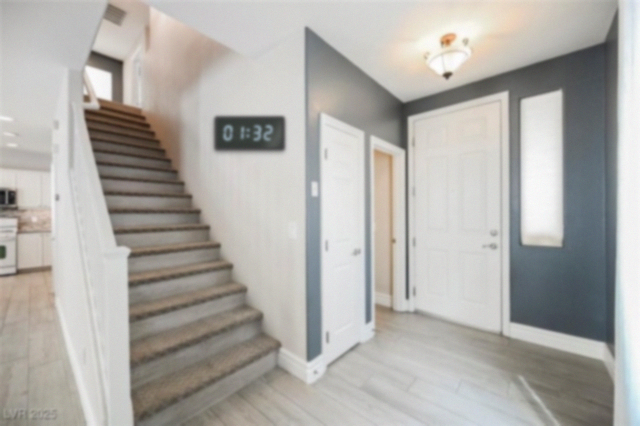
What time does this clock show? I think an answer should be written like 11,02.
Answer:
1,32
